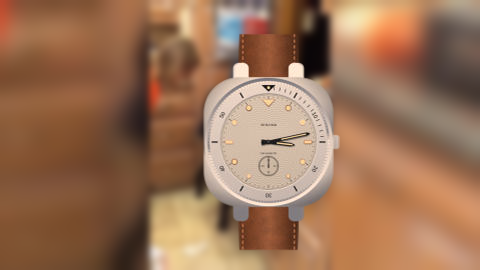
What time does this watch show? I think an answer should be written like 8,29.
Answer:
3,13
